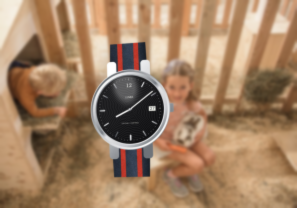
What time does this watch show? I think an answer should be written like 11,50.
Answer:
8,09
